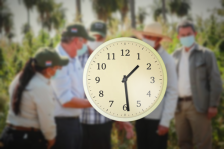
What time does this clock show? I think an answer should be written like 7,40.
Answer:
1,29
